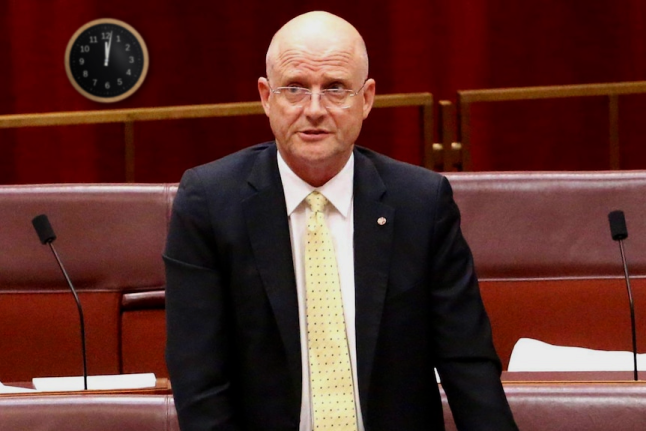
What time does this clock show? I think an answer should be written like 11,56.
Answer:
12,02
